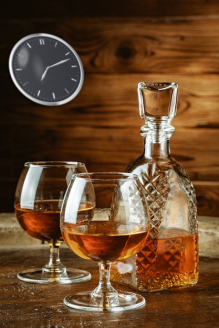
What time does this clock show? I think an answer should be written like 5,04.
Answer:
7,12
